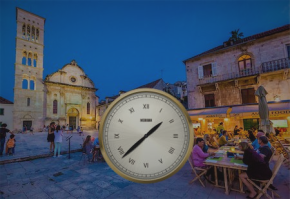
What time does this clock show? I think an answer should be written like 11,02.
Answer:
1,38
